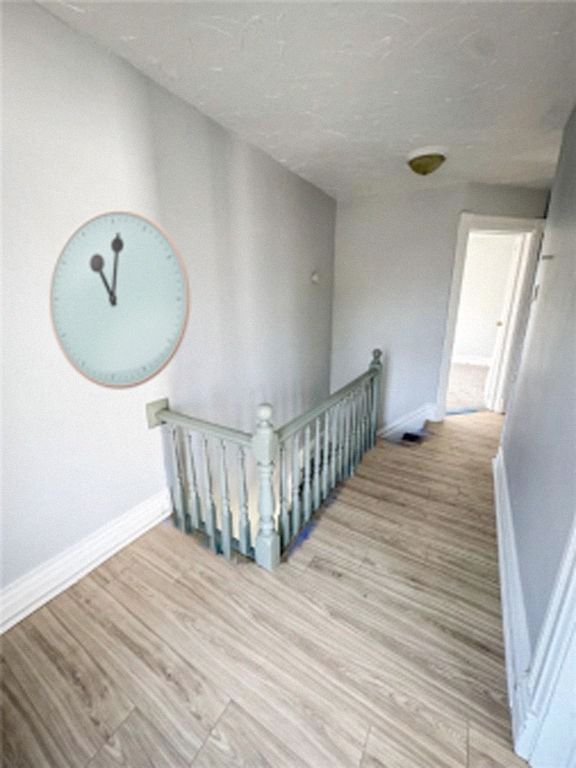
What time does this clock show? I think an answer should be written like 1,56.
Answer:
11,01
